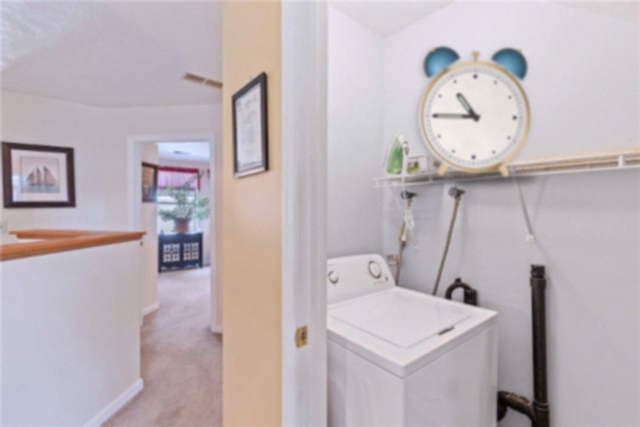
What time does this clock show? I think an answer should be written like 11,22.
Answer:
10,45
